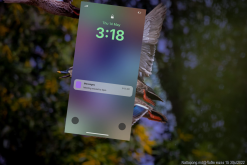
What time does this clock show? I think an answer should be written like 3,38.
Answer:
3,18
